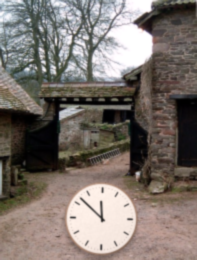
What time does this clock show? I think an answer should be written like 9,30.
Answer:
11,52
